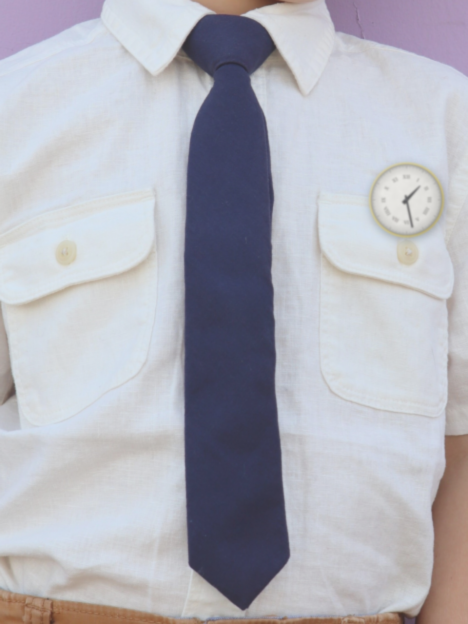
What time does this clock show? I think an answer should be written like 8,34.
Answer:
1,28
